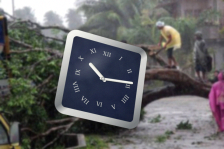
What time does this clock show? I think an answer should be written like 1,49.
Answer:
10,14
